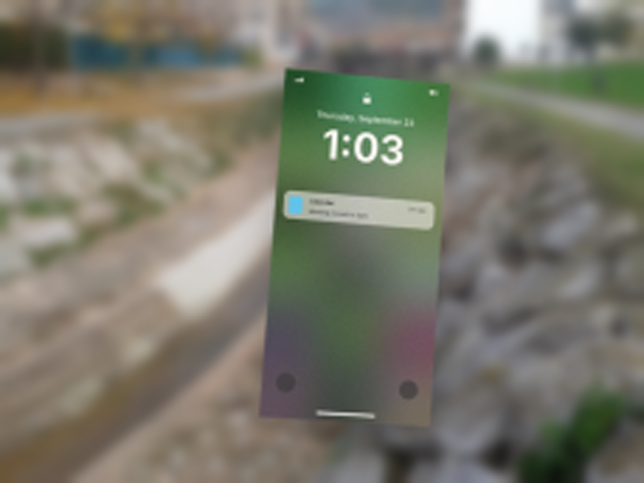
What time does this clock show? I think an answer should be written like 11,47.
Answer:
1,03
